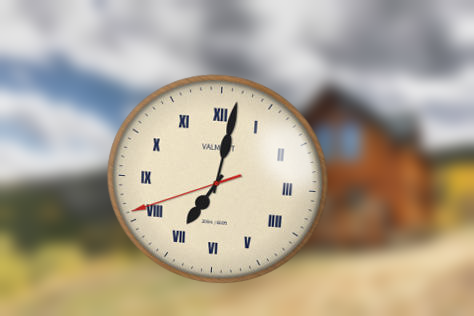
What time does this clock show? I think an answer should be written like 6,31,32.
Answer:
7,01,41
